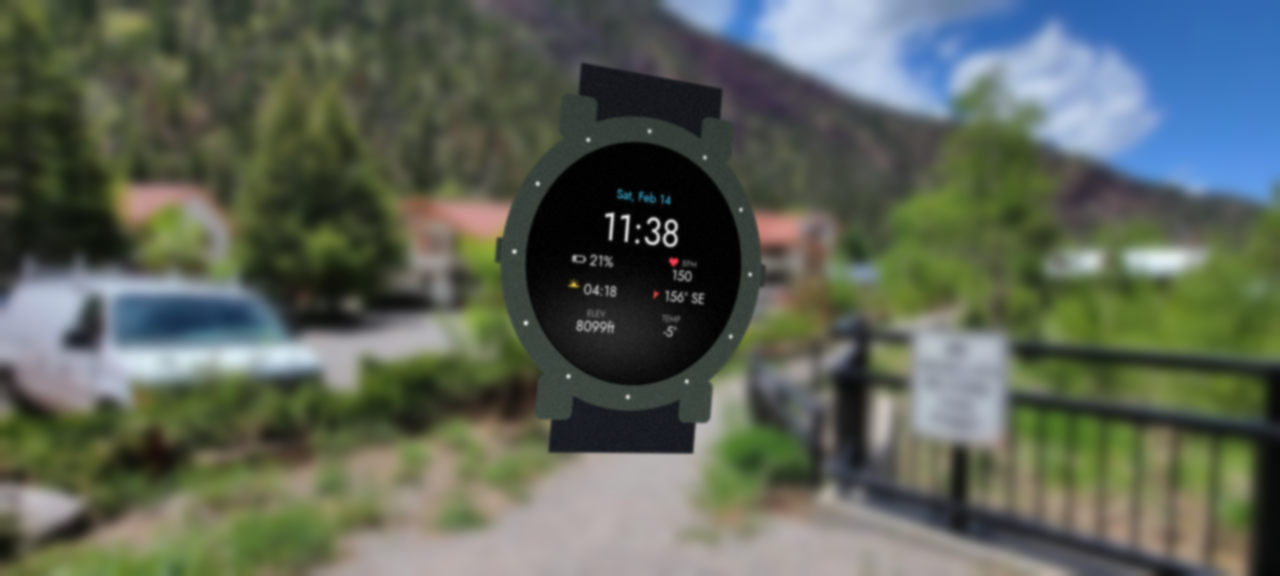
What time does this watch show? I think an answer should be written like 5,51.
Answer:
11,38
